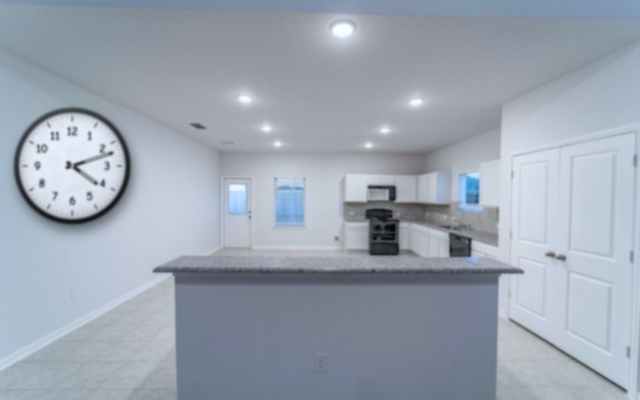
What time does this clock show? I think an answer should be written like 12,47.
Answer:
4,12
